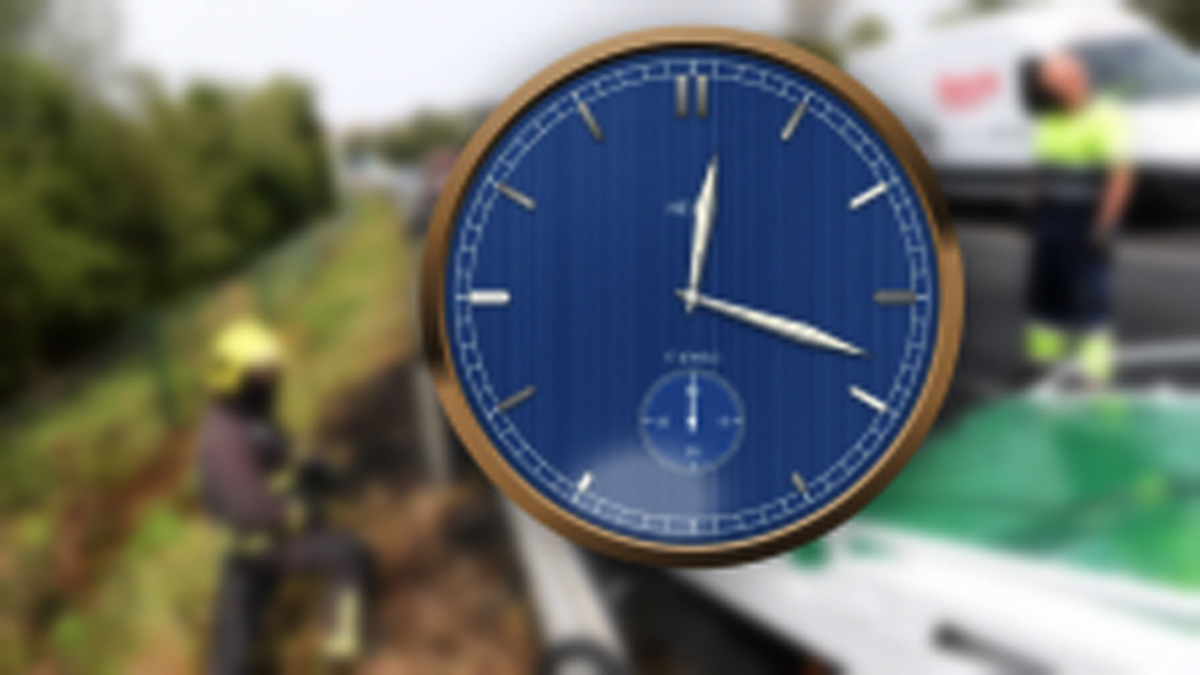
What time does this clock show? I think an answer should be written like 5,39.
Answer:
12,18
